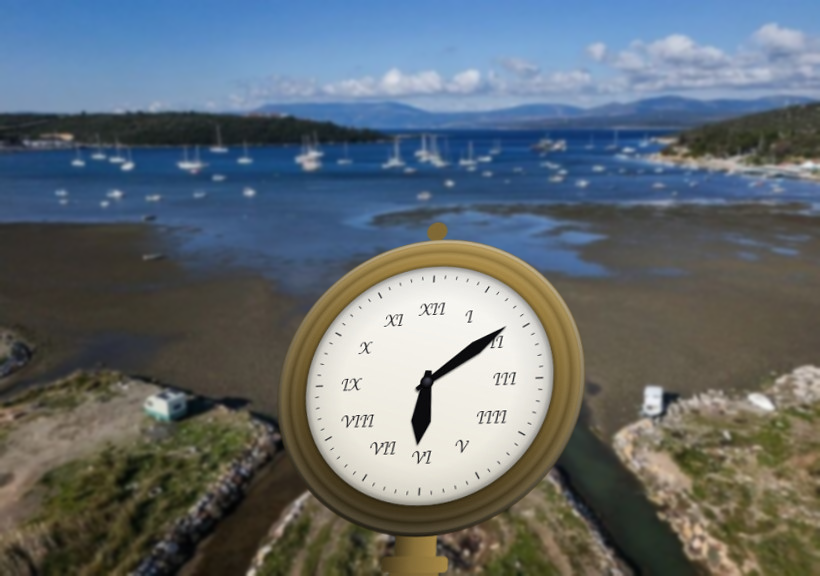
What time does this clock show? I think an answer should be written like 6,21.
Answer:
6,09
